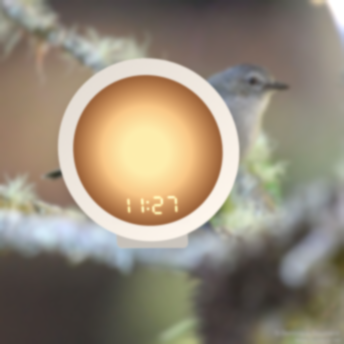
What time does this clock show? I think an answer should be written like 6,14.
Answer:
11,27
